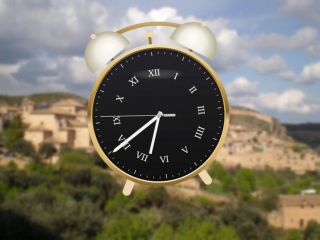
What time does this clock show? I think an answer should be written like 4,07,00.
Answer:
6,39,46
